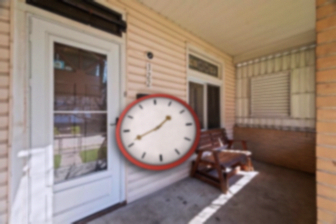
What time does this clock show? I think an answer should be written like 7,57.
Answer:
1,41
